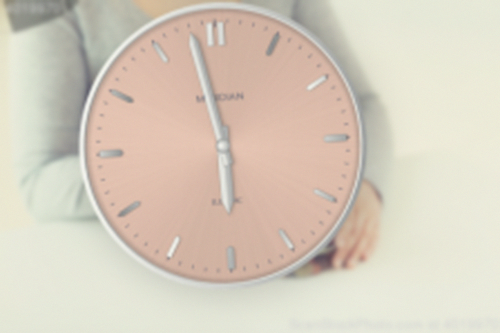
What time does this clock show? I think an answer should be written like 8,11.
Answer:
5,58
